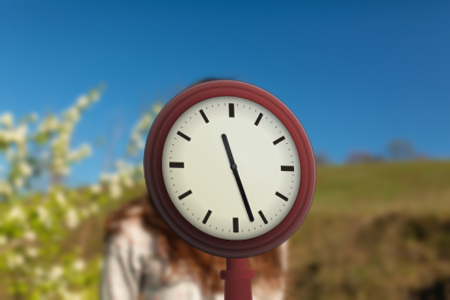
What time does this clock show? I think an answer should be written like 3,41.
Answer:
11,27
